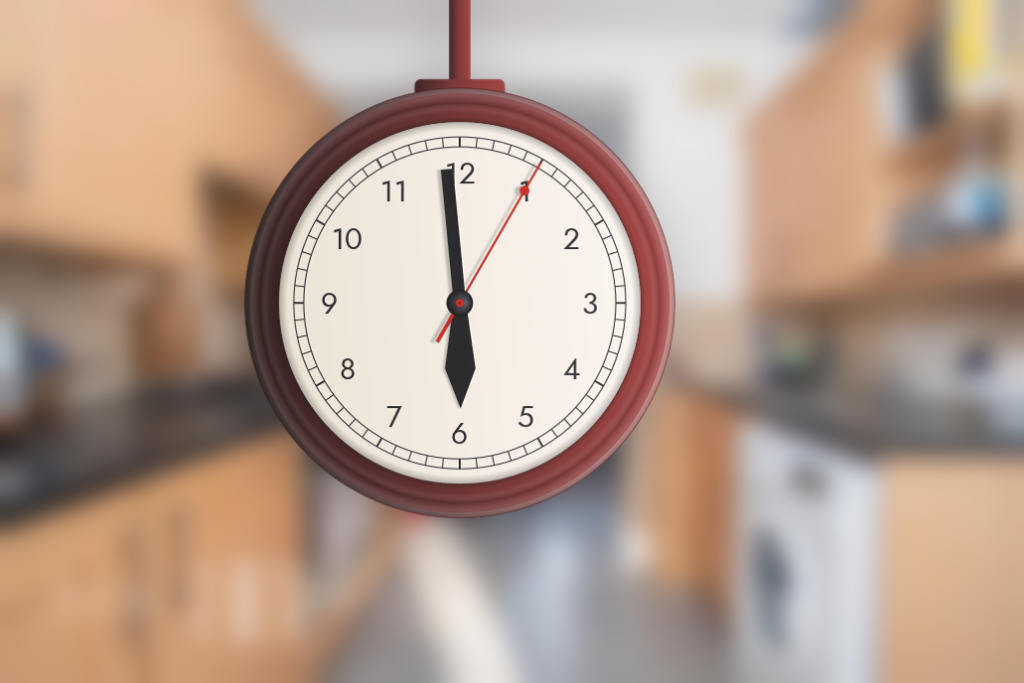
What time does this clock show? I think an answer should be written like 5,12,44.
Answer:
5,59,05
